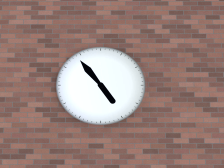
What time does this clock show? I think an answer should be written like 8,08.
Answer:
4,54
